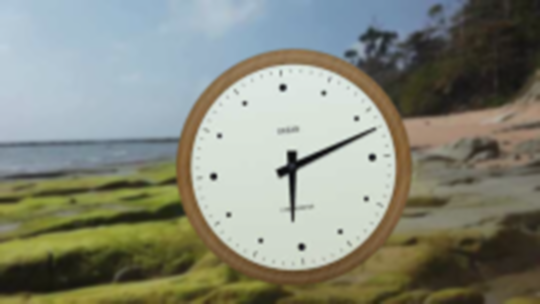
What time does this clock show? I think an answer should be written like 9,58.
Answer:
6,12
